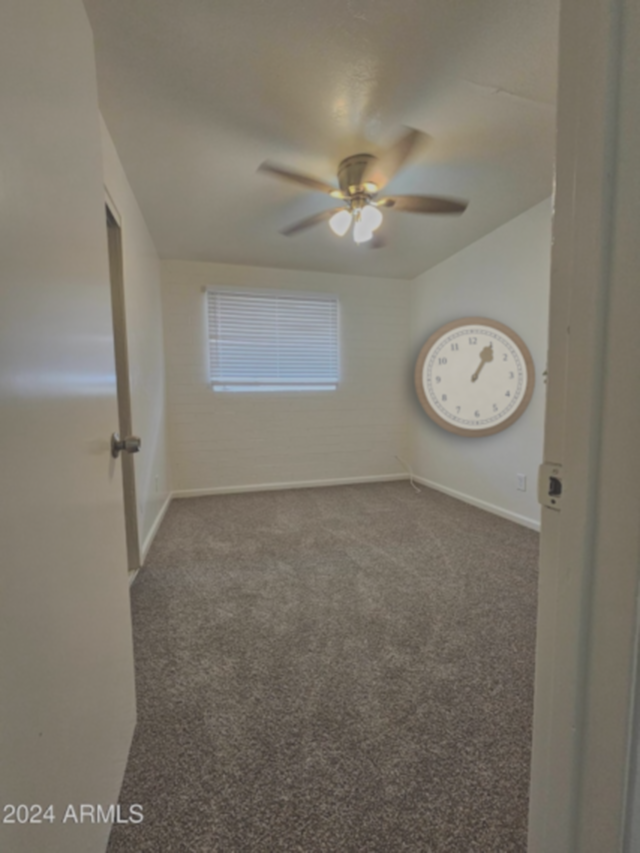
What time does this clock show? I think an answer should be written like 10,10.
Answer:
1,05
